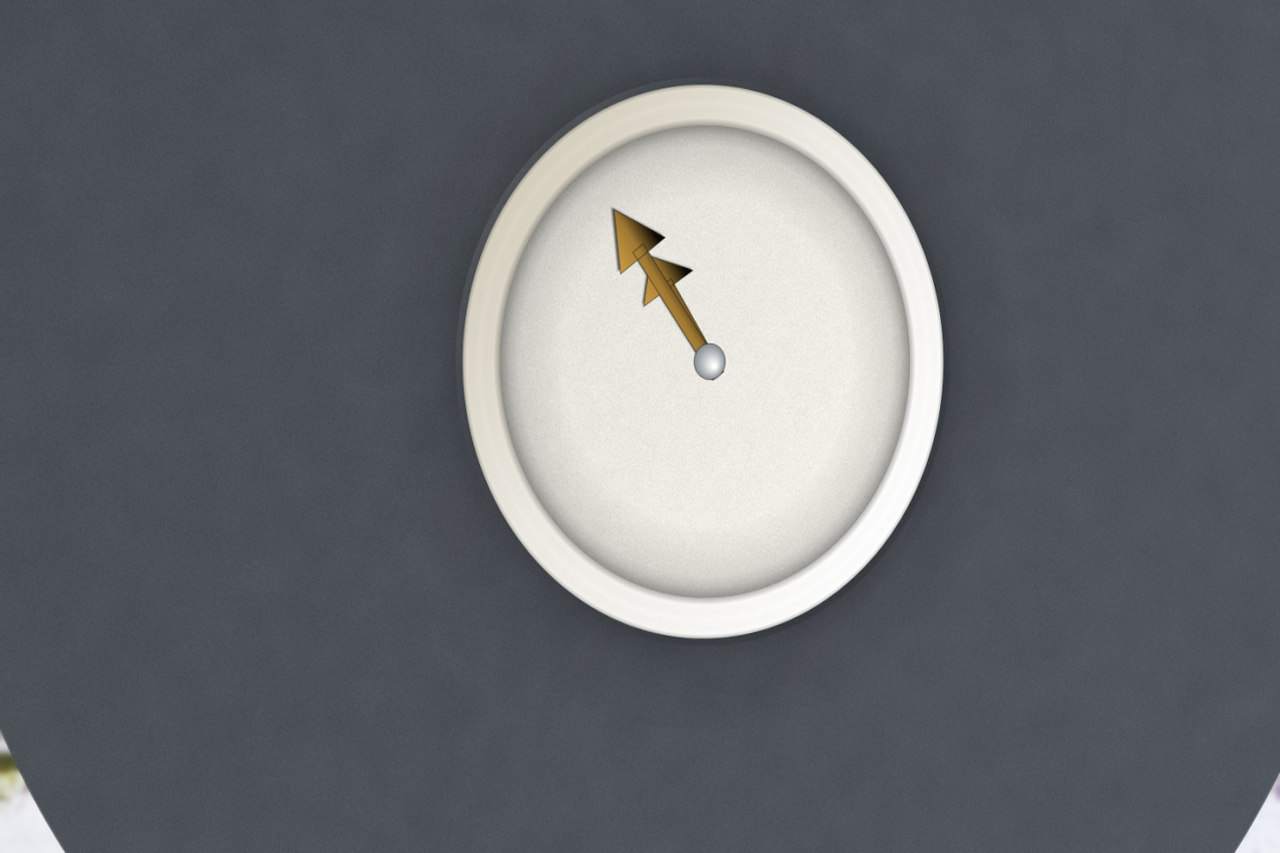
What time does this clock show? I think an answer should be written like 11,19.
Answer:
10,54
